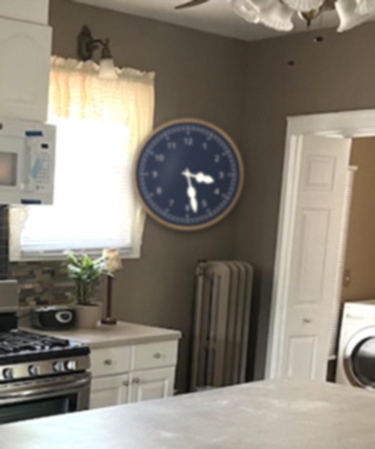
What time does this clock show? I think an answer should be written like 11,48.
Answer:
3,28
